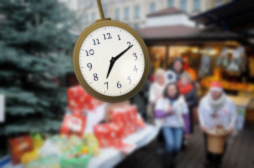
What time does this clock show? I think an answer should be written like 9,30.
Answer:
7,11
